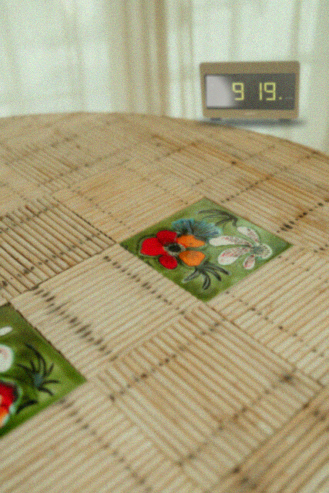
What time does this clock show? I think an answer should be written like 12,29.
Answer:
9,19
